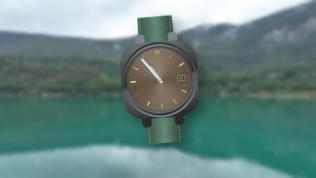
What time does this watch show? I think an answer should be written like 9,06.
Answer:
10,54
